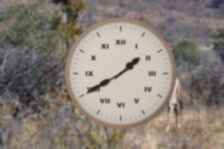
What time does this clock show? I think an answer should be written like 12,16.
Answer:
1,40
